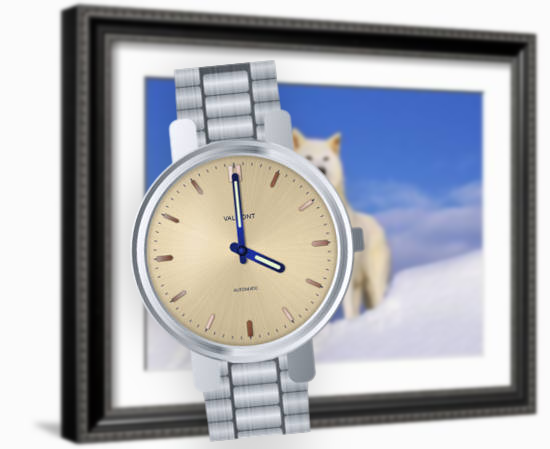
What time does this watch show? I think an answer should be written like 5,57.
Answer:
4,00
